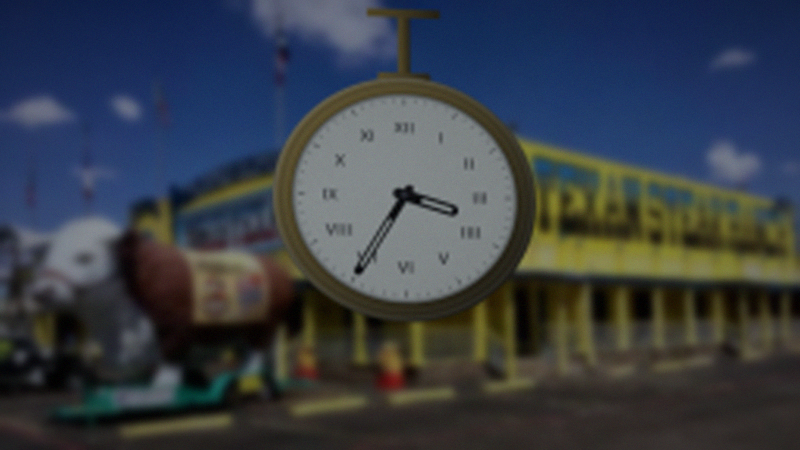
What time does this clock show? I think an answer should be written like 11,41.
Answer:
3,35
